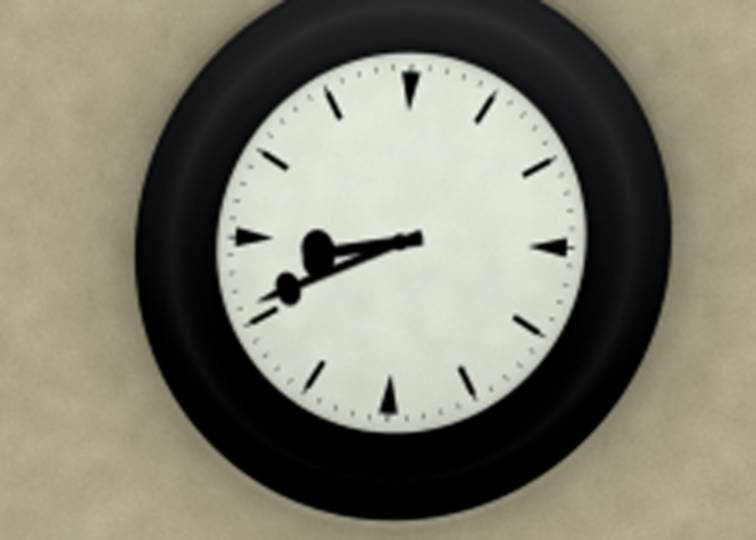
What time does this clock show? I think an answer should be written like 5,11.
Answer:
8,41
